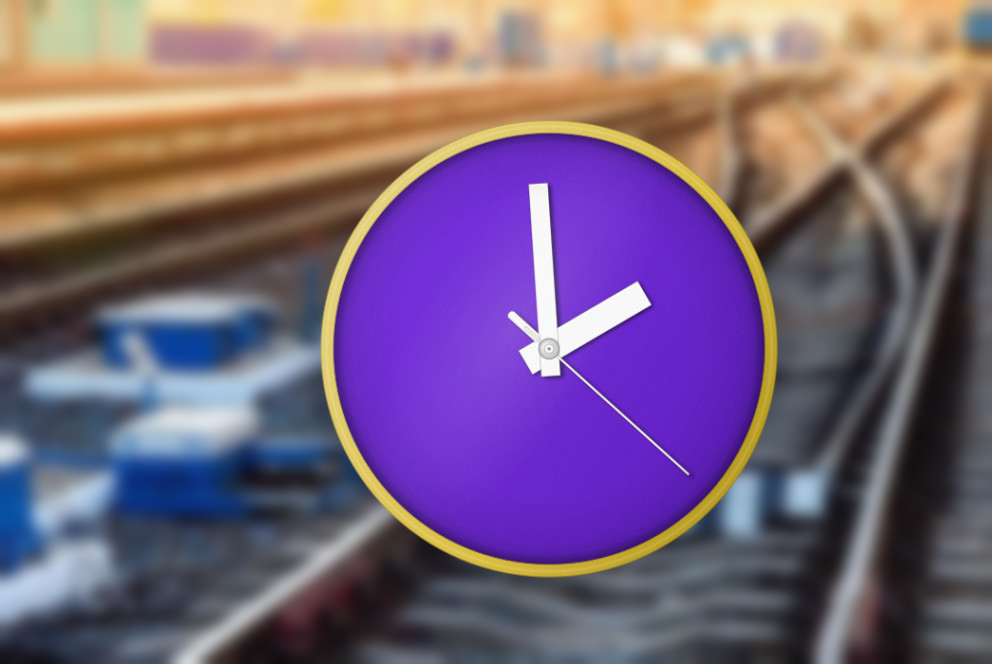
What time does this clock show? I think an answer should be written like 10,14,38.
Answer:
1,59,22
